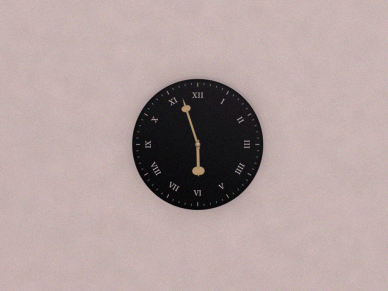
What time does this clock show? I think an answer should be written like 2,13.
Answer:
5,57
